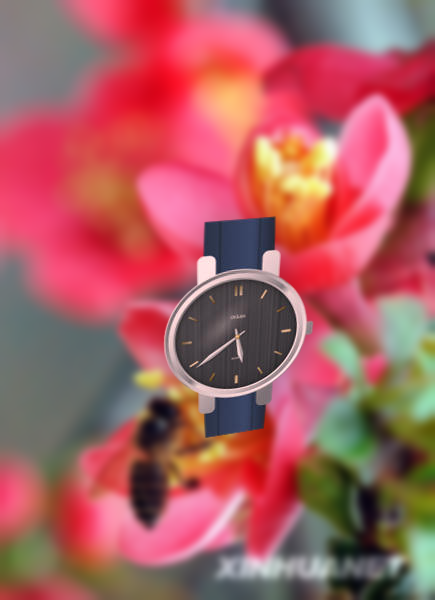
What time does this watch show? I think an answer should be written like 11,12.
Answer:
5,39
